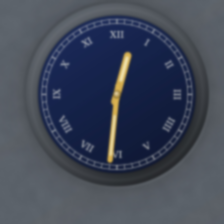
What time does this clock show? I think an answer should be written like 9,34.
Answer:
12,31
